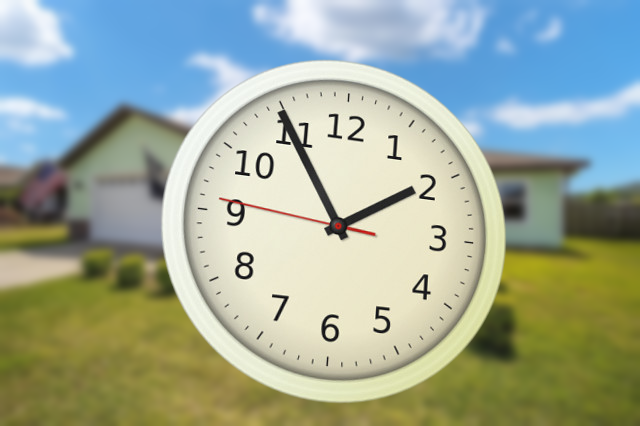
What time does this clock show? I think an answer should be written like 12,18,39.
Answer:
1,54,46
